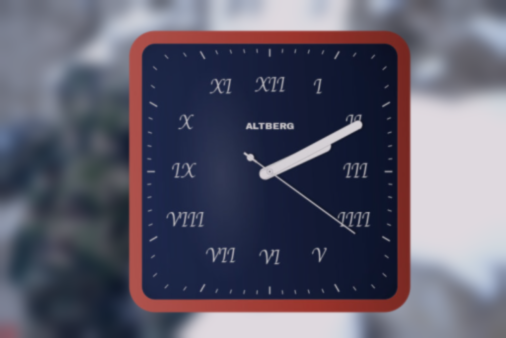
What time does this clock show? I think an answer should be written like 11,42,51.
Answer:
2,10,21
